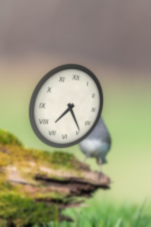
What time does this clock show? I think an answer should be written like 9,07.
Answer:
7,24
